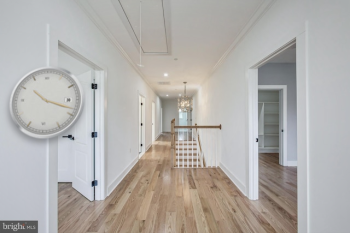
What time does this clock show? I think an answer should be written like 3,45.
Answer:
10,18
